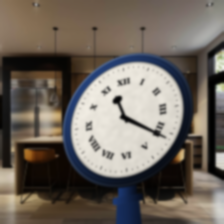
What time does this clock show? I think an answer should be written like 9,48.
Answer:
11,21
